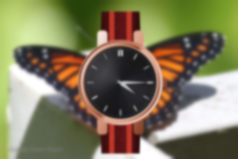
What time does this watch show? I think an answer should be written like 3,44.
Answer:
4,15
